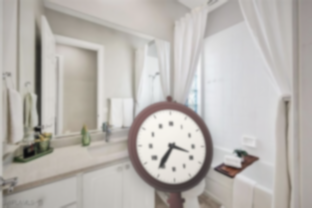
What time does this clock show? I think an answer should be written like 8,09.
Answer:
3,36
